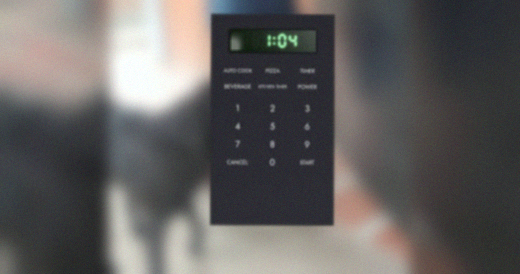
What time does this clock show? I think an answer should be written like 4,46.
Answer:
1,04
